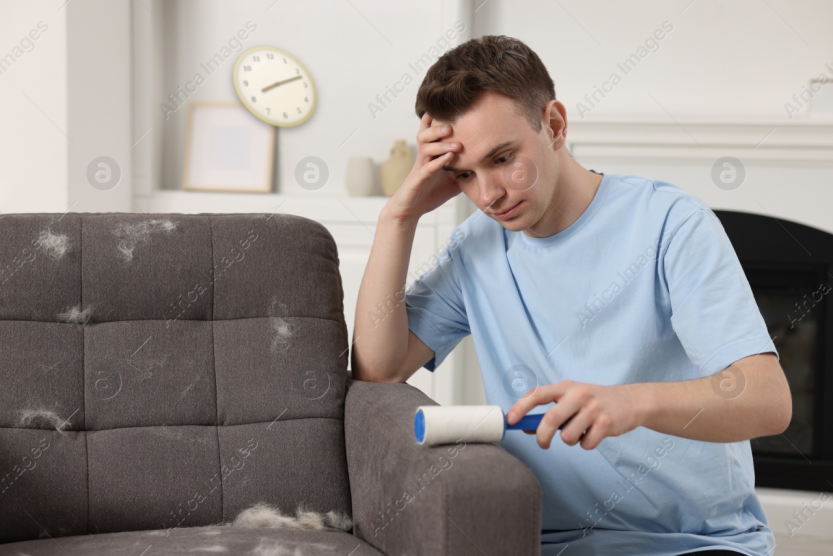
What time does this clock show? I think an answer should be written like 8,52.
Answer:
8,12
